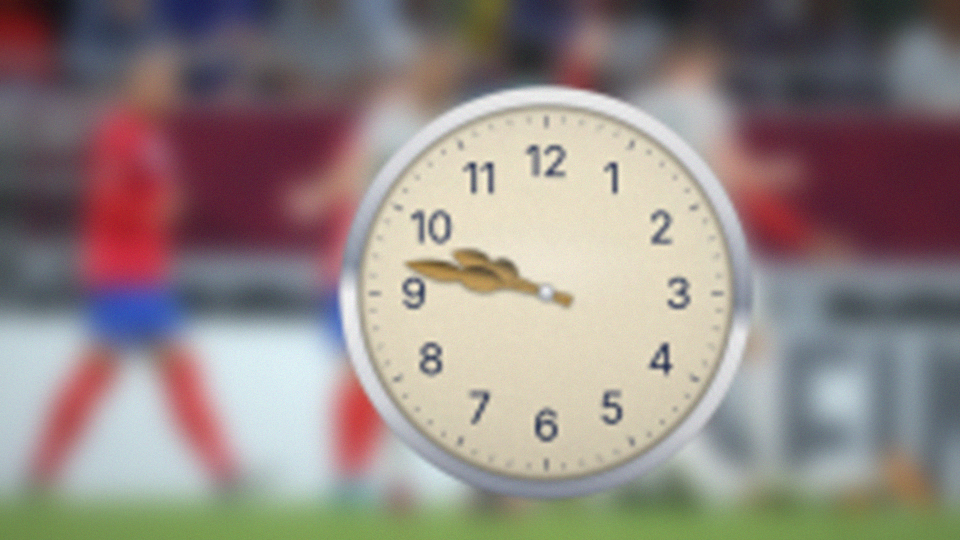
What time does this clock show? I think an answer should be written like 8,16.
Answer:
9,47
